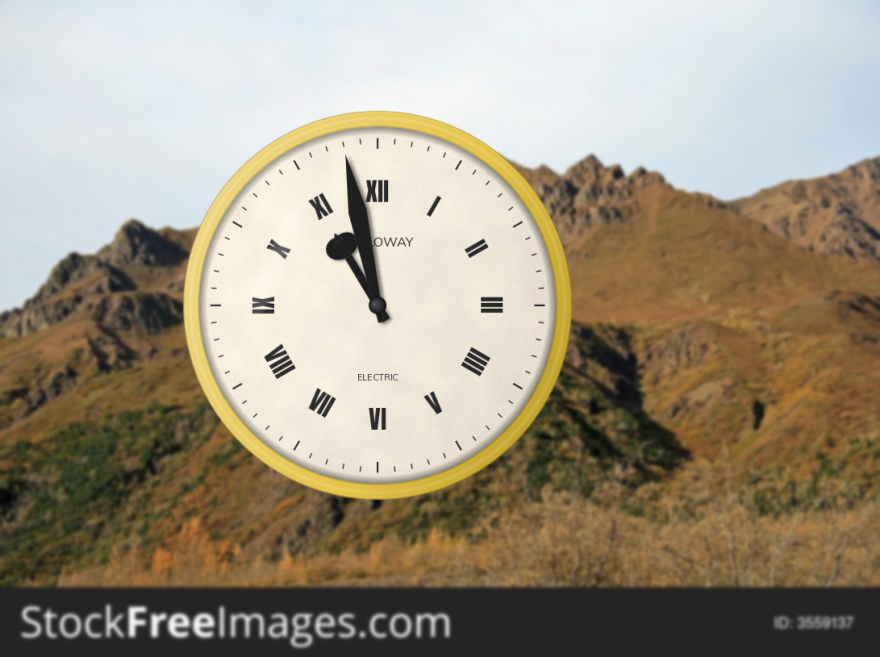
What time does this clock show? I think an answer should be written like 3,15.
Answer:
10,58
